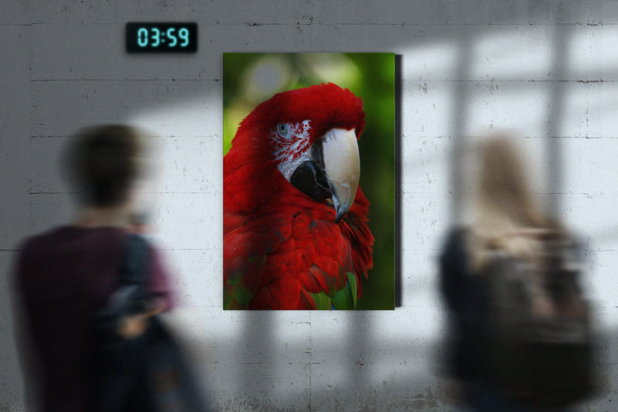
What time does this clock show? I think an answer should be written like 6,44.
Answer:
3,59
